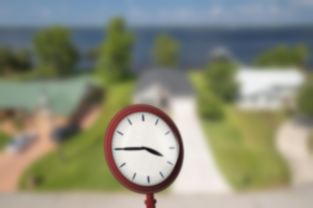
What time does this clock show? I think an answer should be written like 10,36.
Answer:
3,45
